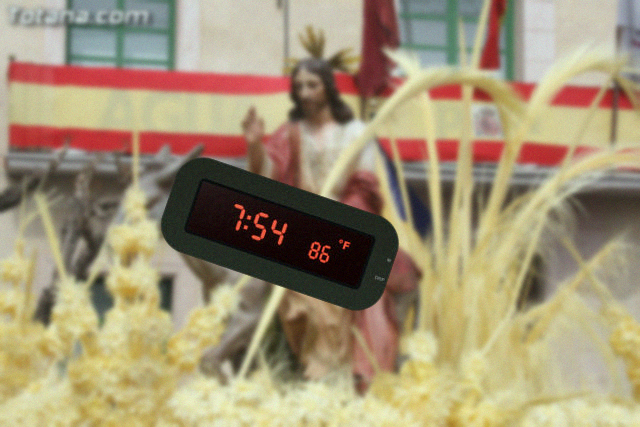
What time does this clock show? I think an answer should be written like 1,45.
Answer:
7,54
